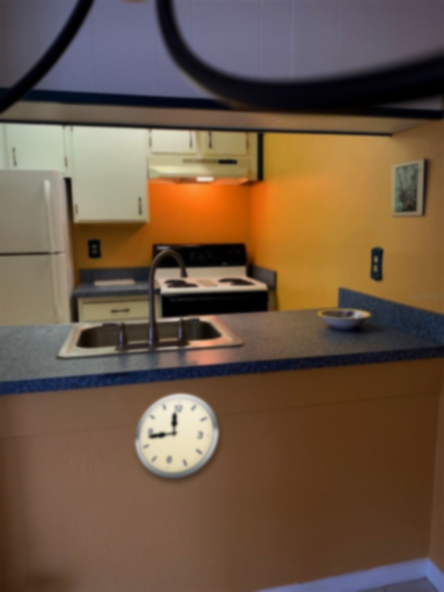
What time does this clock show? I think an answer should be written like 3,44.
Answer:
11,43
